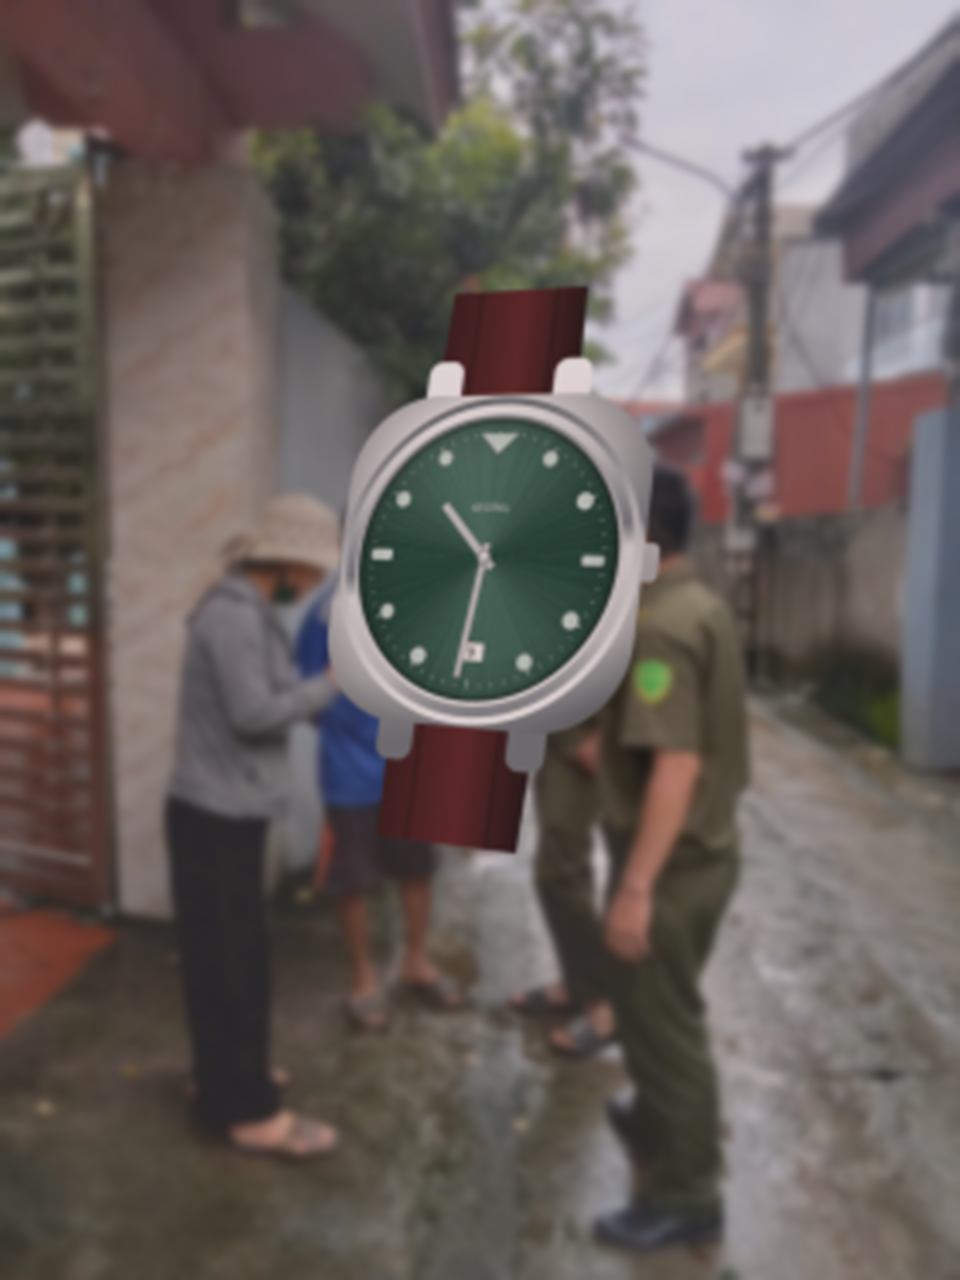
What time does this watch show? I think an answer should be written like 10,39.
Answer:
10,31
